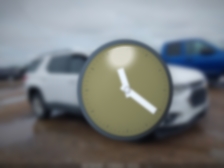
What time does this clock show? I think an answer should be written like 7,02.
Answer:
11,21
